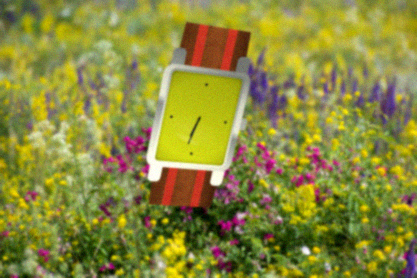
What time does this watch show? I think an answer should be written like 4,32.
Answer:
6,32
